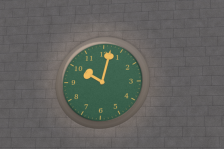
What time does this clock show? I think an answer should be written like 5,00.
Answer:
10,02
